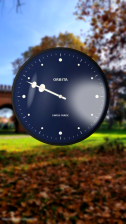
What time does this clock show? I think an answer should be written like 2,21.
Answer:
9,49
